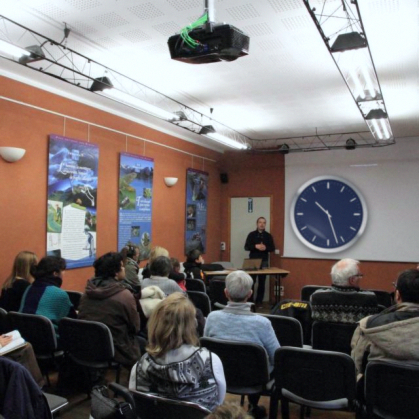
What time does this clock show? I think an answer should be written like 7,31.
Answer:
10,27
